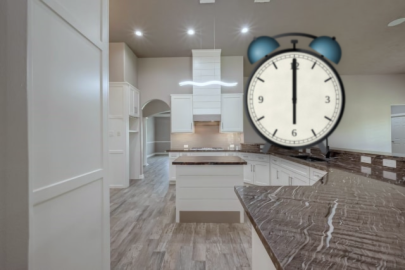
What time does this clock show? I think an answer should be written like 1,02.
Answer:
6,00
